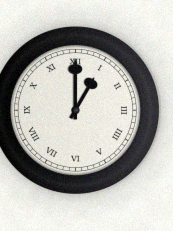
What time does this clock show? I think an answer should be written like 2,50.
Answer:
1,00
